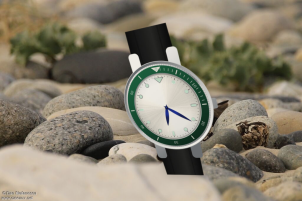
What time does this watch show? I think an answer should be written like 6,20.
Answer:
6,21
